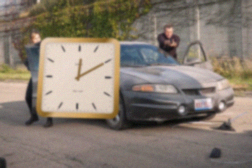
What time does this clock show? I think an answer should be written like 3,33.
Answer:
12,10
